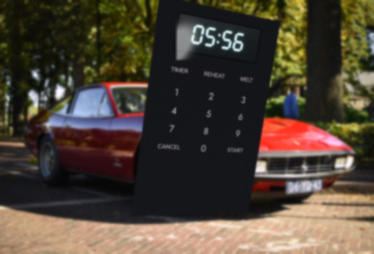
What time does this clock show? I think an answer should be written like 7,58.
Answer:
5,56
